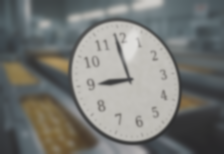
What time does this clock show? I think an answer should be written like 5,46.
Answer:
8,59
